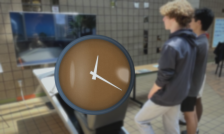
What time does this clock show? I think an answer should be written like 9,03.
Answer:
12,20
